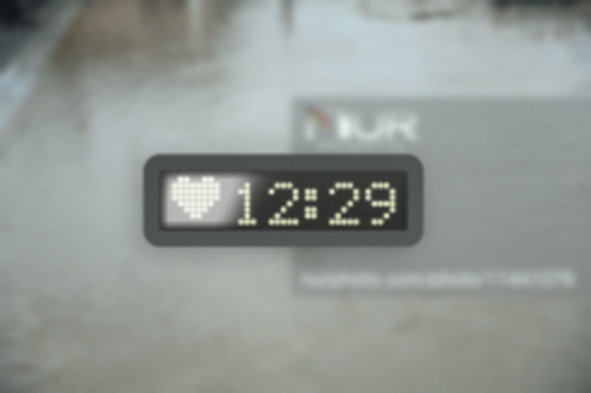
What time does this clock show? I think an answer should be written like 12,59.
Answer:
12,29
